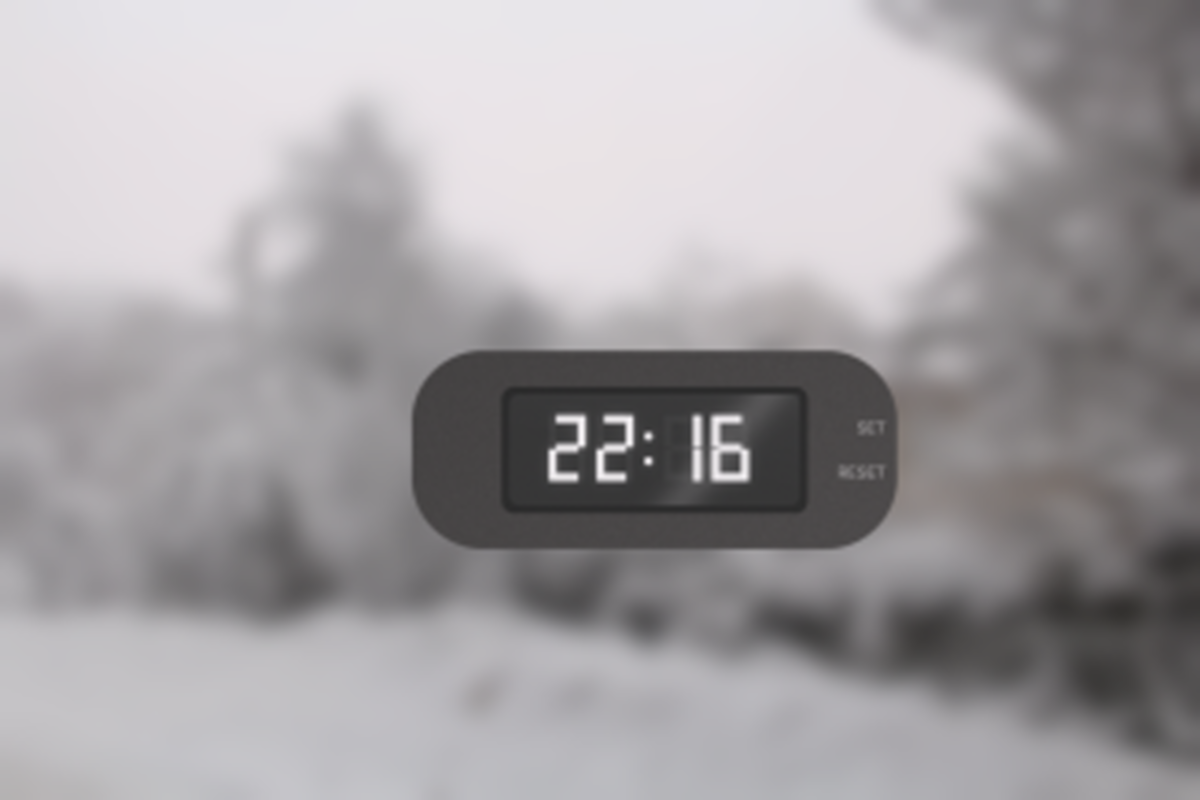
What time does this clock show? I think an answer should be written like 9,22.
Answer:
22,16
